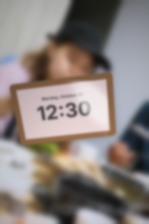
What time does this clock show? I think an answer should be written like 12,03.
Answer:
12,30
